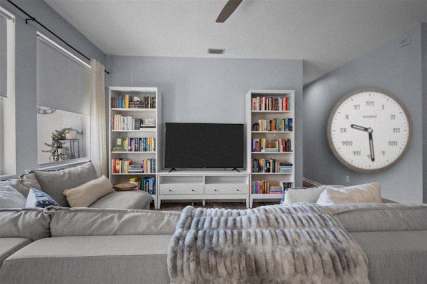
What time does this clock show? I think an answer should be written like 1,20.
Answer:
9,29
